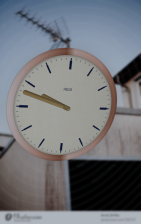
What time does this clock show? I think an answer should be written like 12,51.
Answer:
9,48
